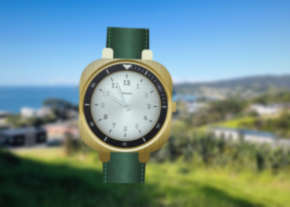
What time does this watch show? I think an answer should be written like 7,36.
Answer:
9,56
